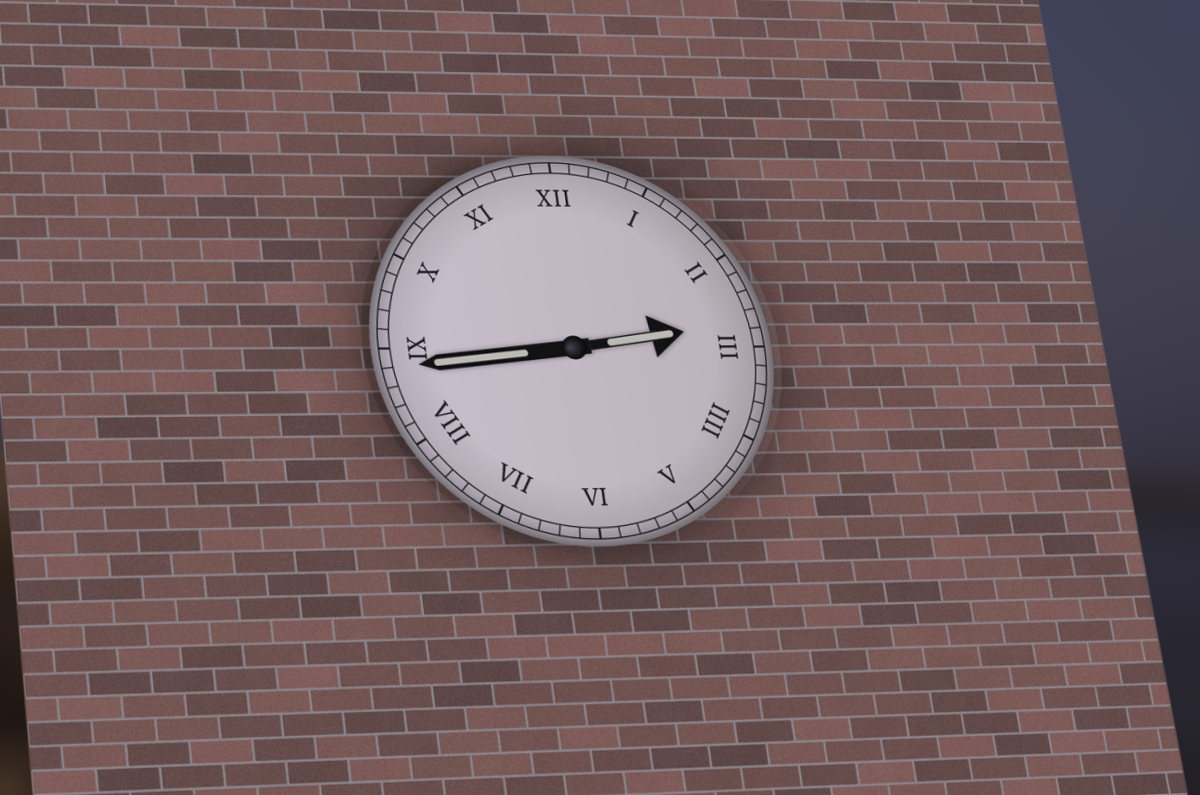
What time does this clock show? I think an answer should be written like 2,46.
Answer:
2,44
